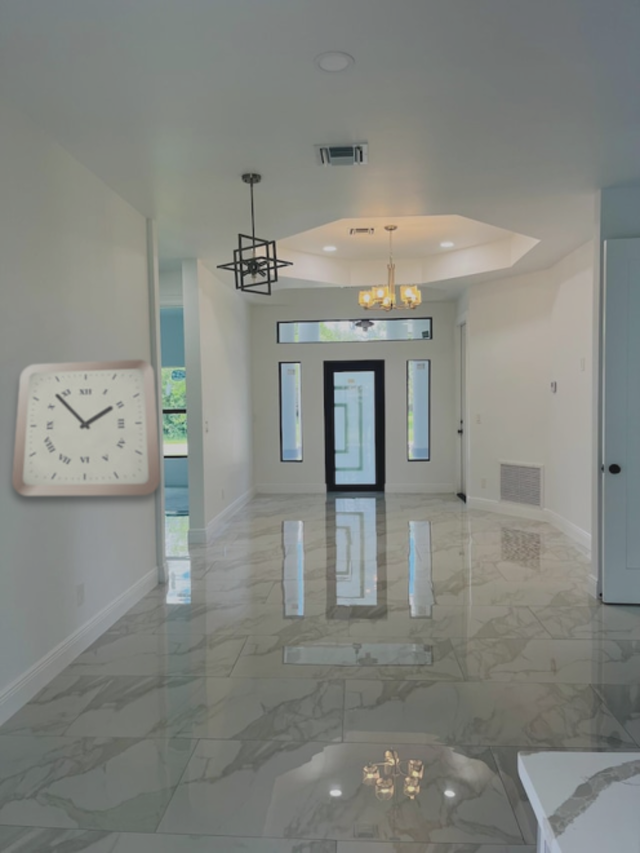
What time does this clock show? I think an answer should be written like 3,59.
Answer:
1,53
